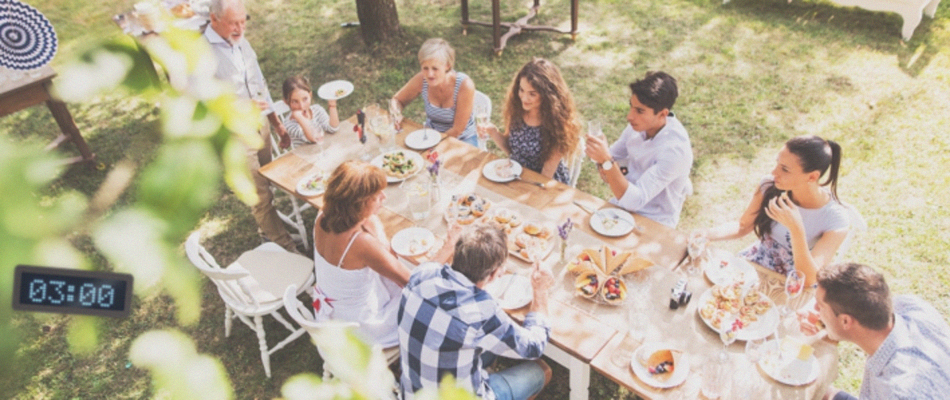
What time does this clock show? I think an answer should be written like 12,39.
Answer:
3,00
